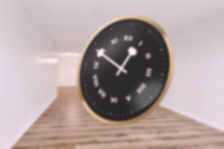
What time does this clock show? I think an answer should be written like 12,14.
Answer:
12,49
